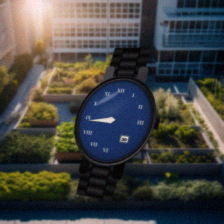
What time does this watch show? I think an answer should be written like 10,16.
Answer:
8,44
